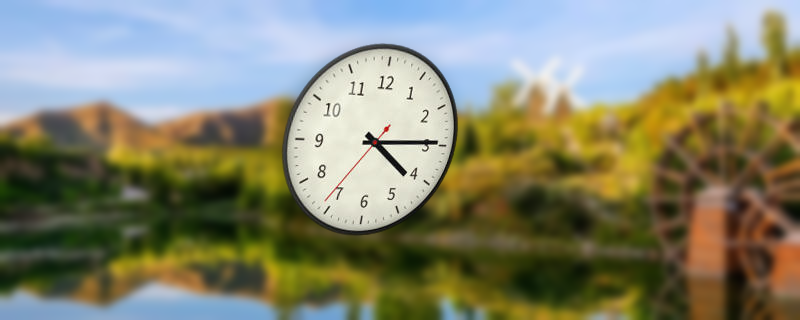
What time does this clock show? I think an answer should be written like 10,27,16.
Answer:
4,14,36
